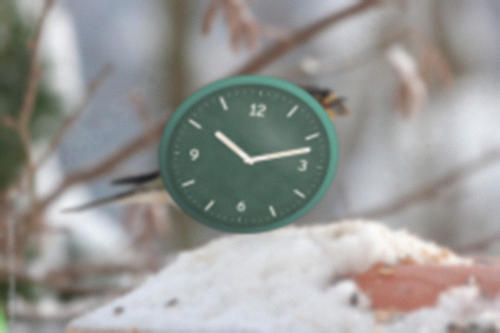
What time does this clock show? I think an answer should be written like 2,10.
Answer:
10,12
